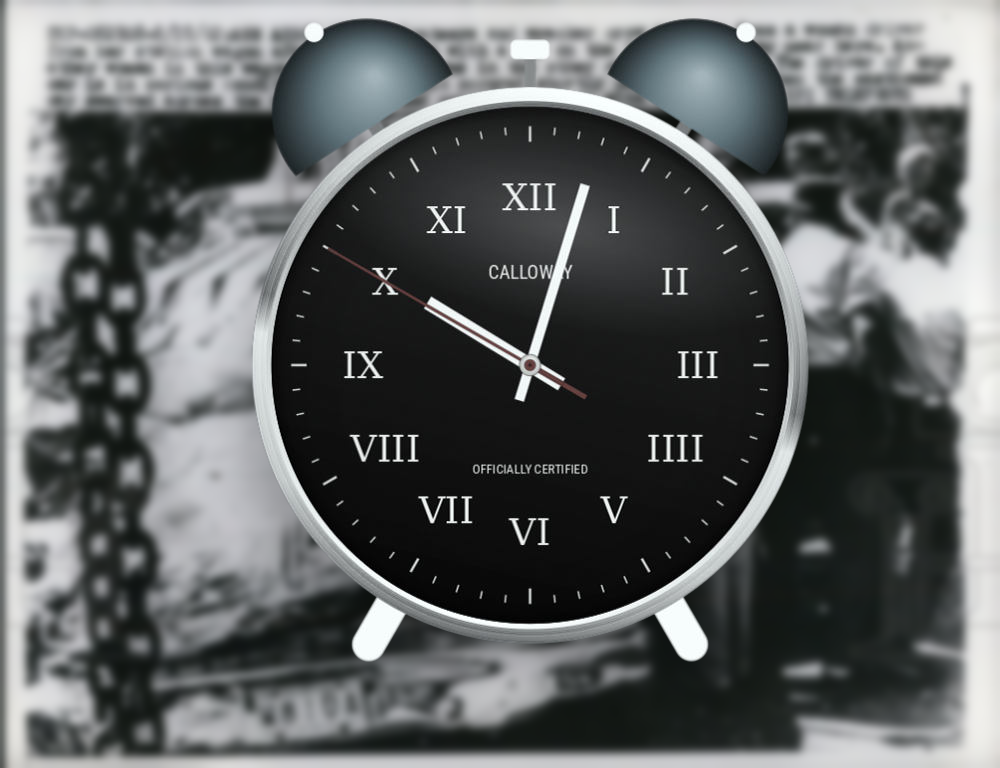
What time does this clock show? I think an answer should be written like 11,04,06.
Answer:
10,02,50
